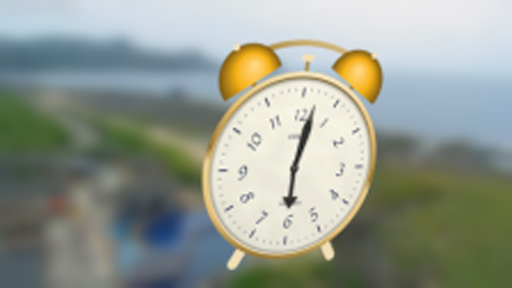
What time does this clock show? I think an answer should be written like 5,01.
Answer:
6,02
